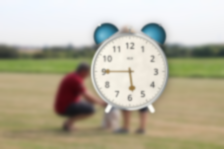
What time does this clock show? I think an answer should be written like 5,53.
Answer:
5,45
